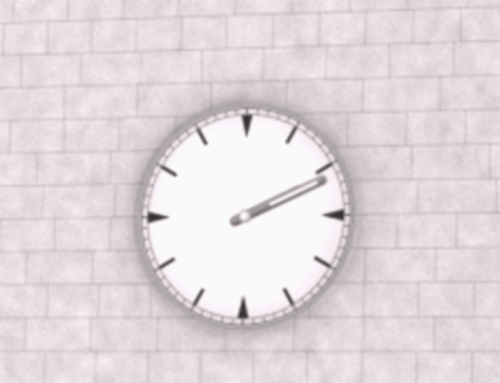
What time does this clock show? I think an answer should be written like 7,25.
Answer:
2,11
